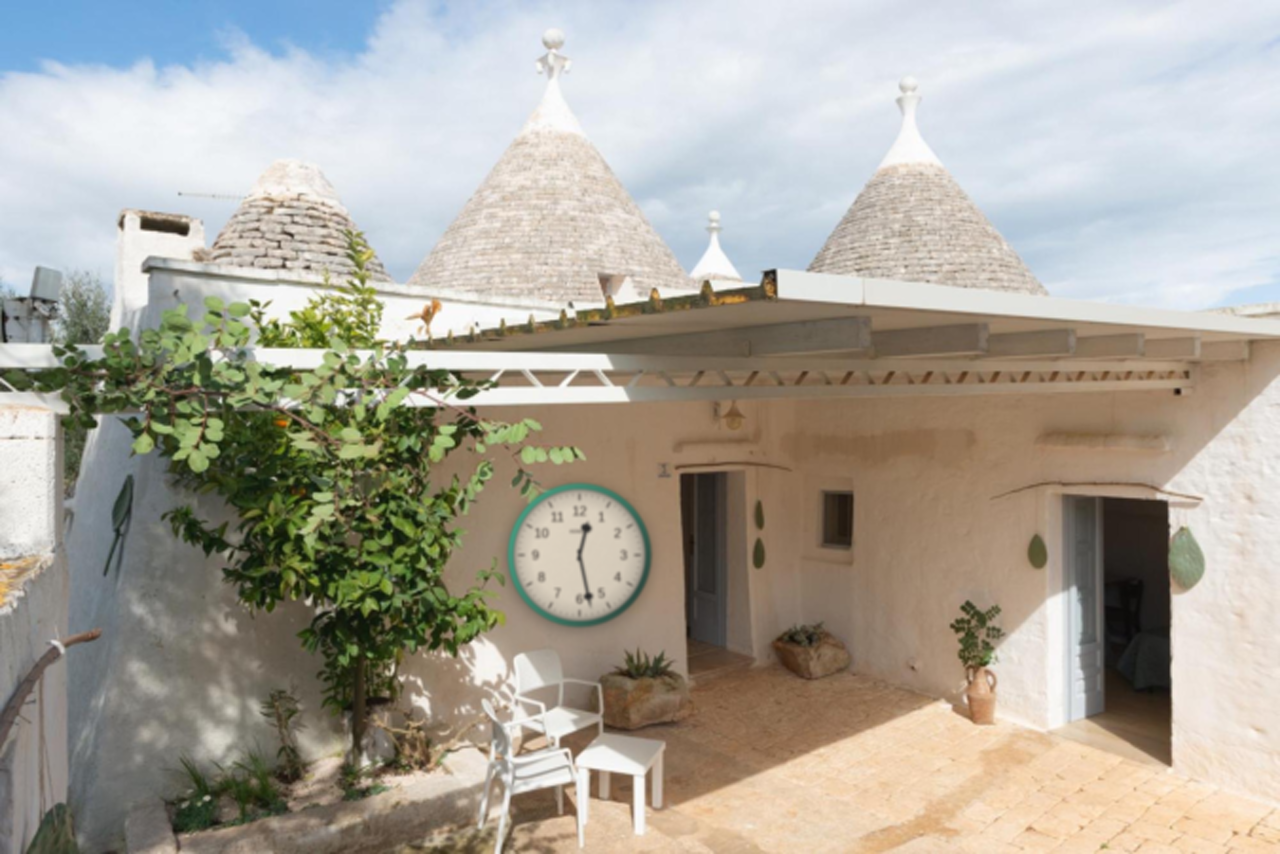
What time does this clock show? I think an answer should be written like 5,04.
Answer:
12,28
